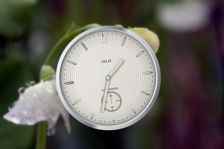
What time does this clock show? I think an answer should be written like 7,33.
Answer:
1,33
